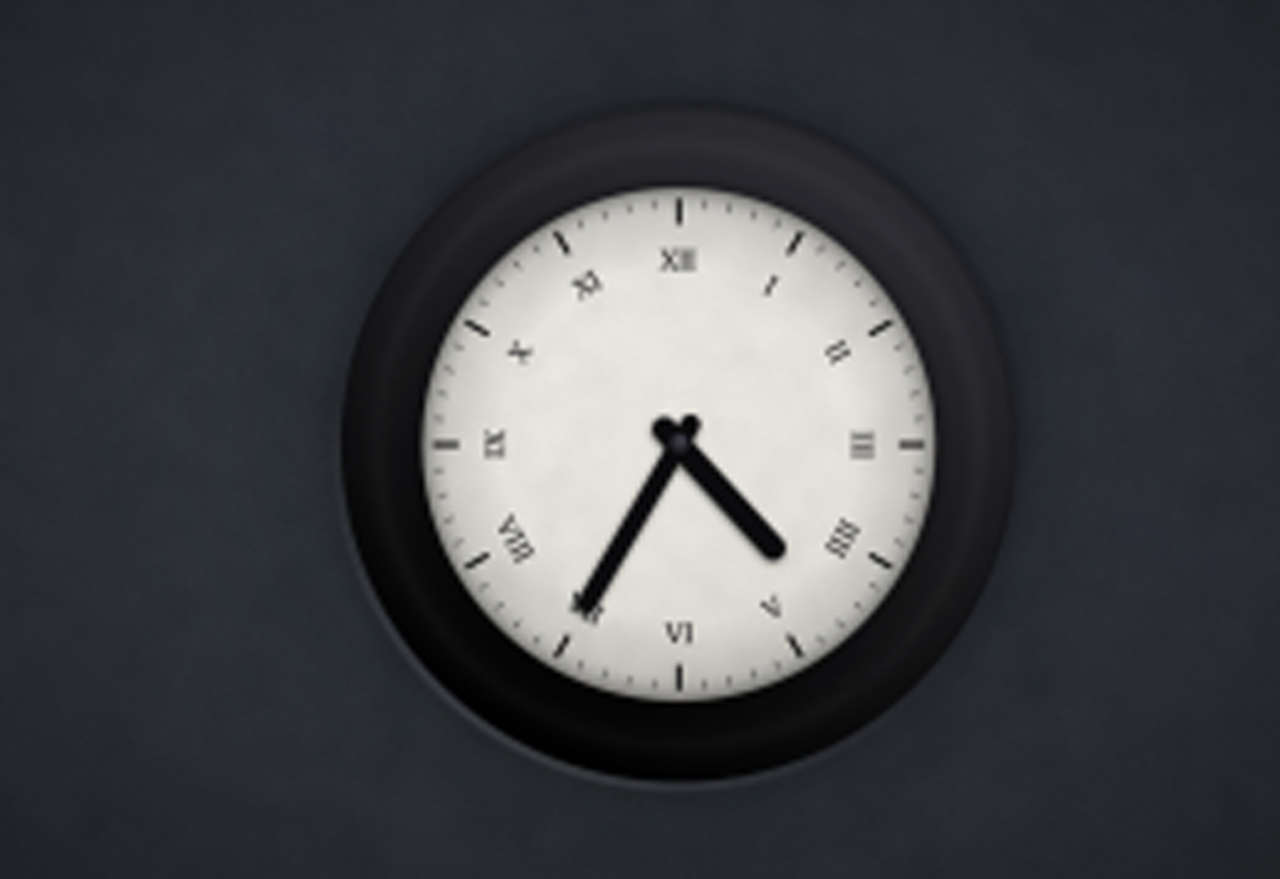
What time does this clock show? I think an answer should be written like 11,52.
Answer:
4,35
